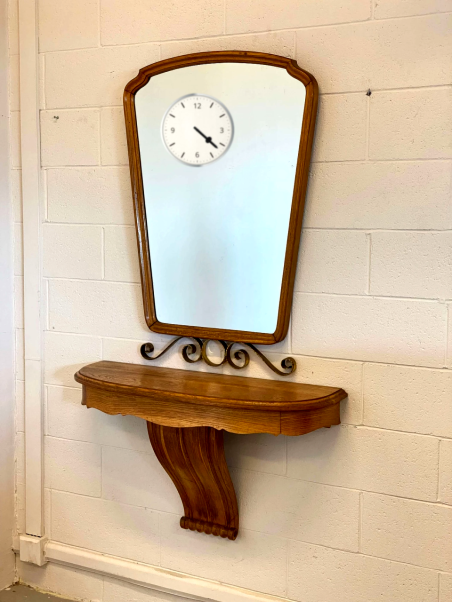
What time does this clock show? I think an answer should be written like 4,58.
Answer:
4,22
